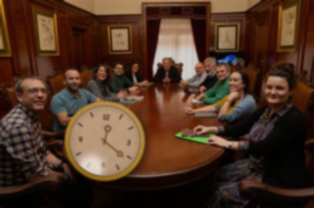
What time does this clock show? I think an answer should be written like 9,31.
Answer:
12,21
